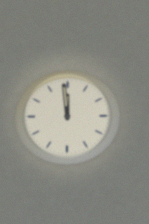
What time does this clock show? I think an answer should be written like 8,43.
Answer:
11,59
